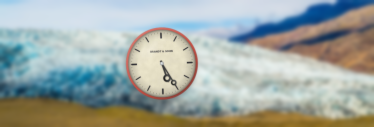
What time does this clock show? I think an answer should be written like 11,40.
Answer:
5,25
